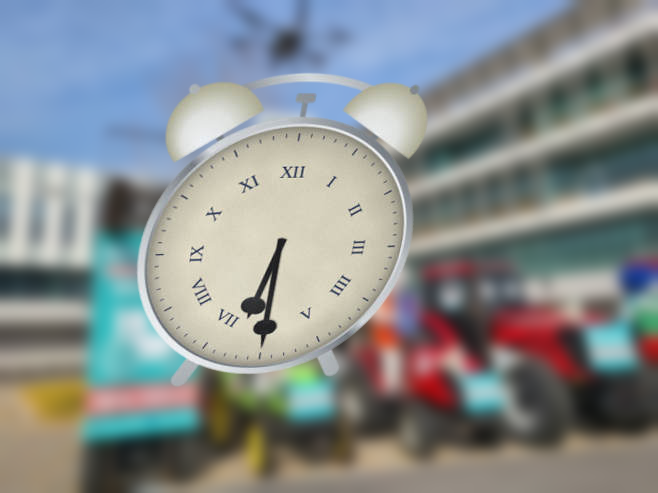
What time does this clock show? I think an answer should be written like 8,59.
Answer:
6,30
